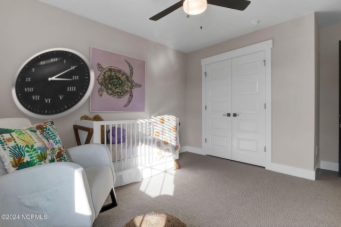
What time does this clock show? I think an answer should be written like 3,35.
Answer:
3,10
